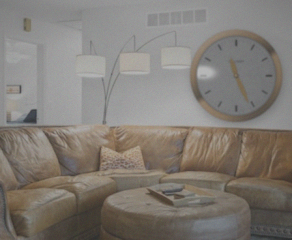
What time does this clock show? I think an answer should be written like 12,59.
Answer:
11,26
